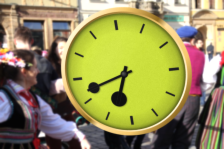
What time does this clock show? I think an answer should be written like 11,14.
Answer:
6,42
